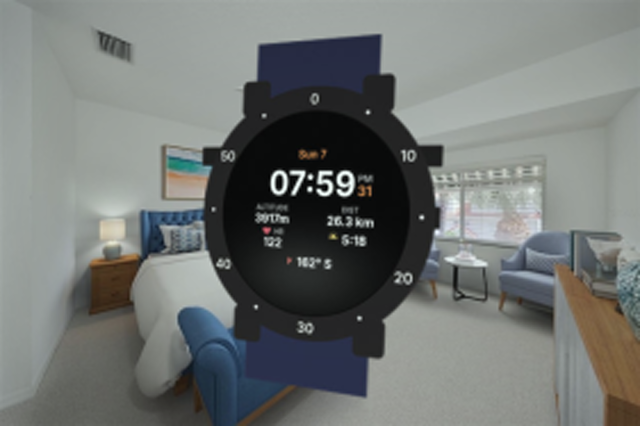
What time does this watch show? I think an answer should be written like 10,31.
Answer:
7,59
